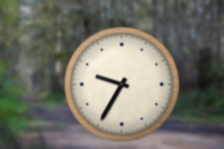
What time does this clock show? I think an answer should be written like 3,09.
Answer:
9,35
